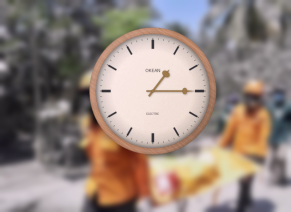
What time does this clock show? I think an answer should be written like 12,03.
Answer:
1,15
